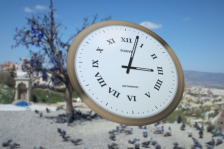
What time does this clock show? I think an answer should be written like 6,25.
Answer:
3,03
